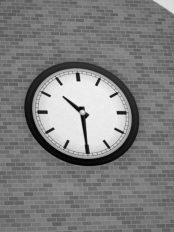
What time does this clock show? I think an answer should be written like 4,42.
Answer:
10,30
